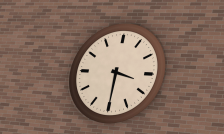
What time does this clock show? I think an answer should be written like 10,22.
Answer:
3,30
